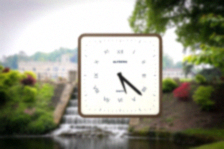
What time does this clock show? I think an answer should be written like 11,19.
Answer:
5,22
